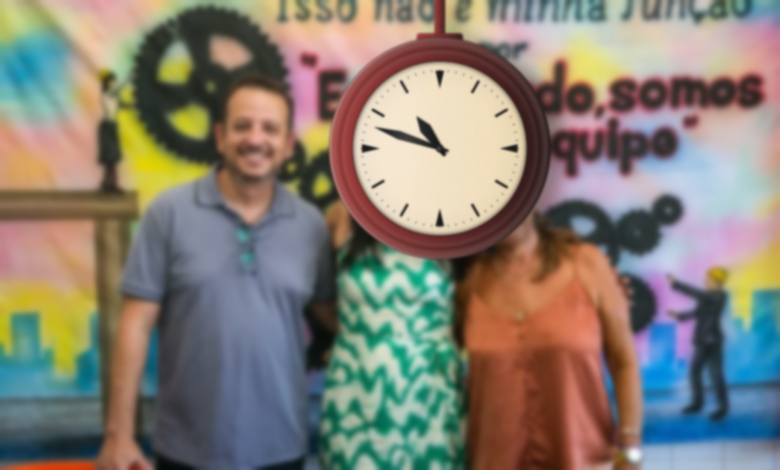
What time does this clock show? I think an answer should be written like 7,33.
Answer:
10,48
